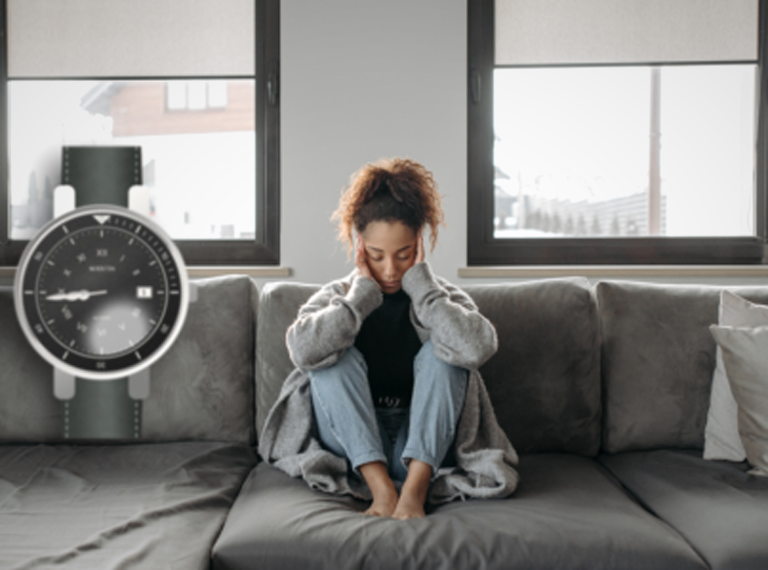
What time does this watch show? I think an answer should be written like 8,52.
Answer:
8,44
